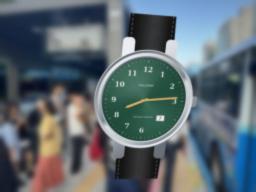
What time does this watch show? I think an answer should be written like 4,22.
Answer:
8,14
